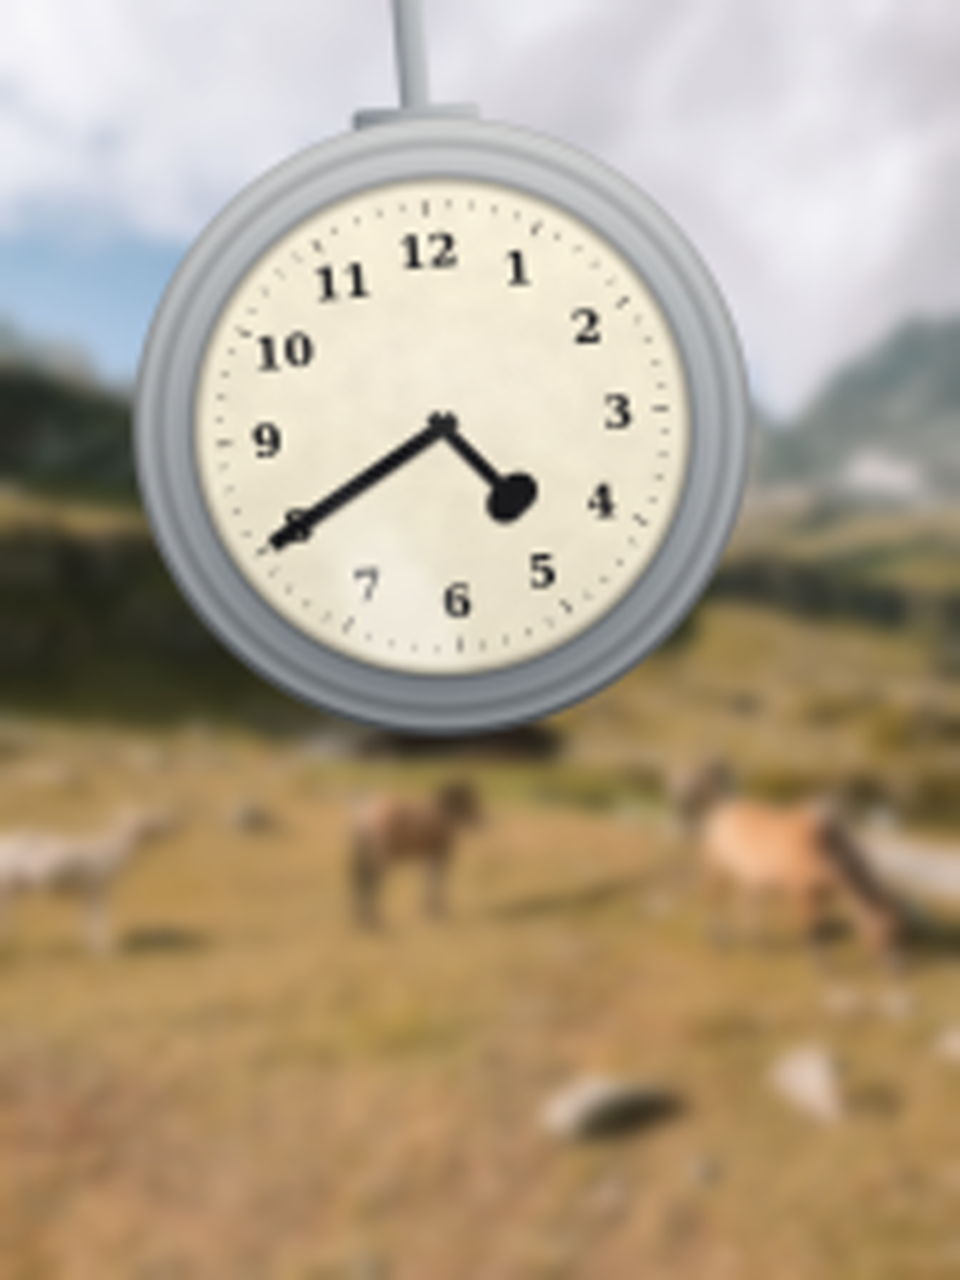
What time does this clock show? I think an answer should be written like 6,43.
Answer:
4,40
